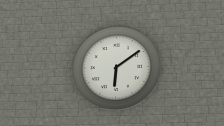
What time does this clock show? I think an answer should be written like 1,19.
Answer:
6,09
